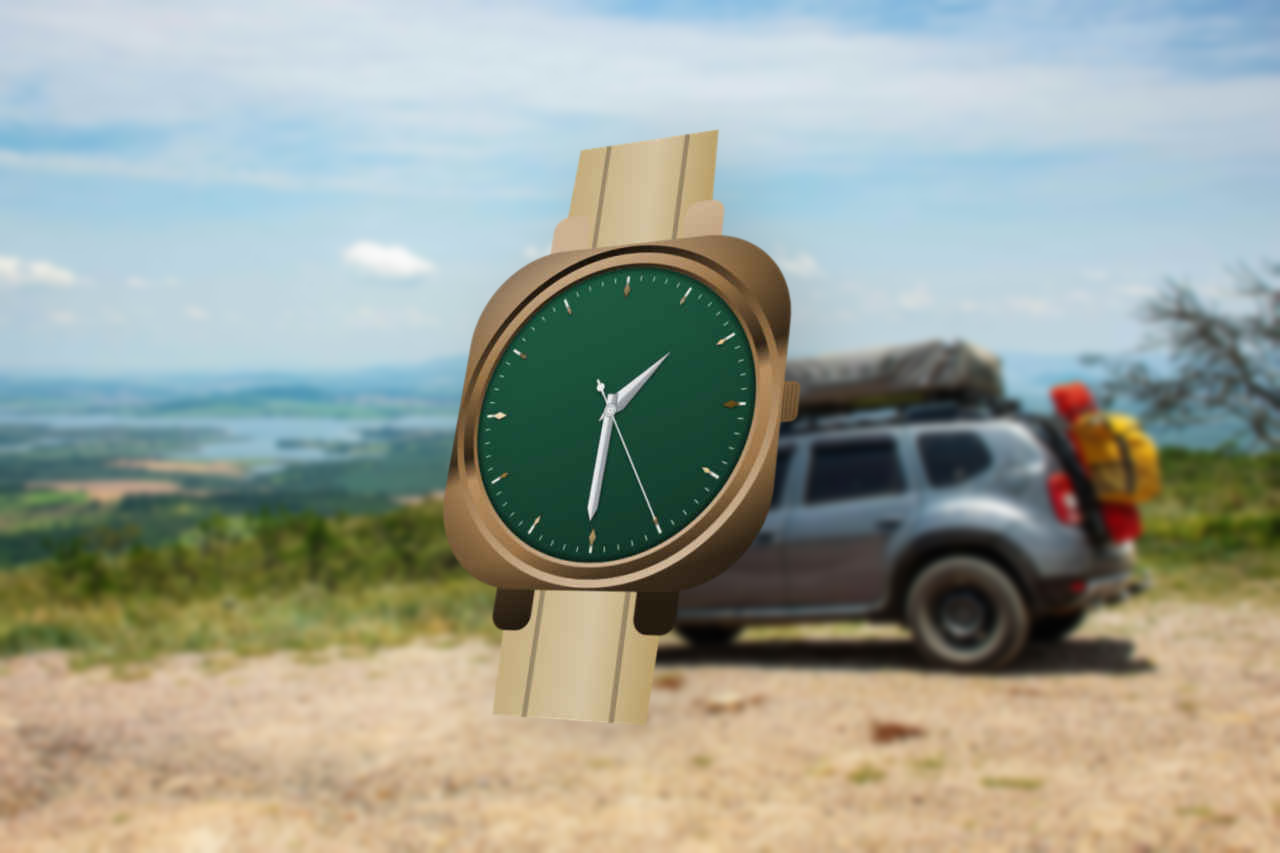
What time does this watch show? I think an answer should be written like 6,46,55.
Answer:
1,30,25
